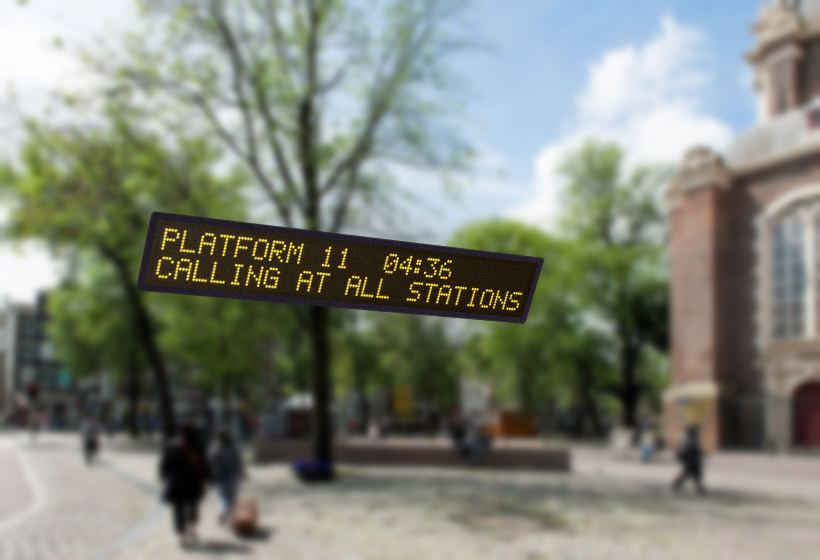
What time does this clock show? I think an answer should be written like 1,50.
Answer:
4,36
